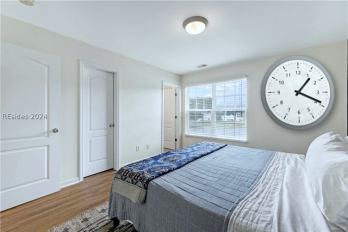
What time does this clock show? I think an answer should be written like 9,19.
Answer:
1,19
